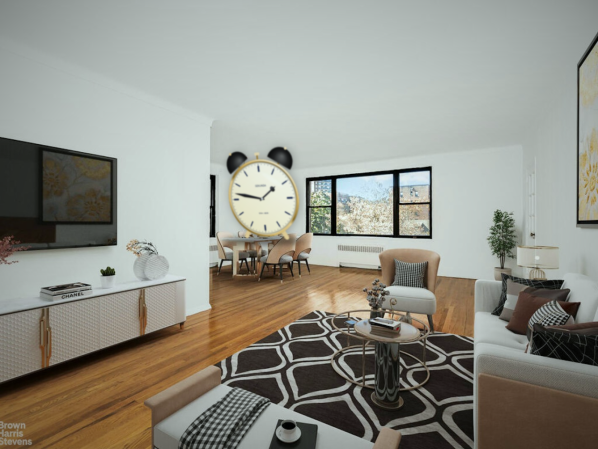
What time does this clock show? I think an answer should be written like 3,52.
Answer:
1,47
